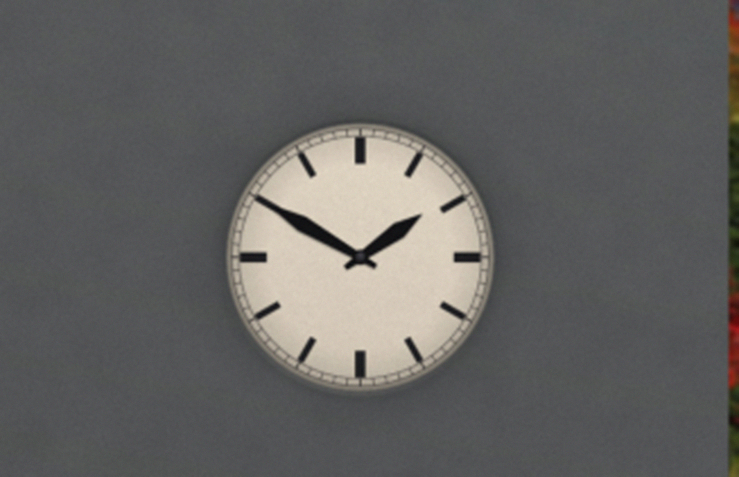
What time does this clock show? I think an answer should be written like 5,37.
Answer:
1,50
